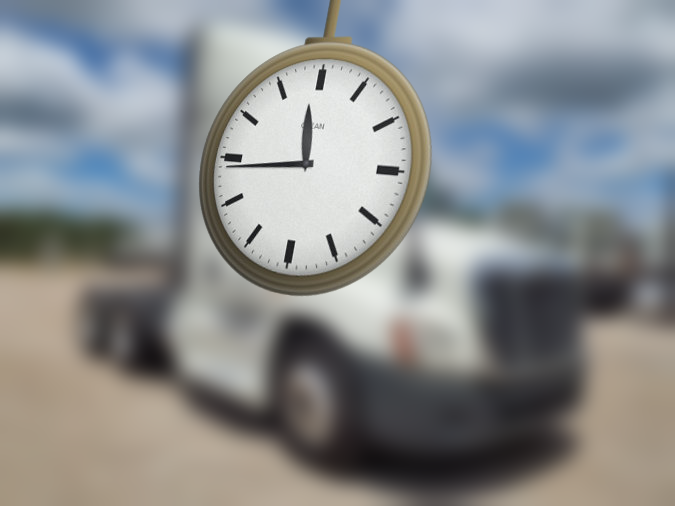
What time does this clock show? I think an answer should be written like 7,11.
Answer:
11,44
